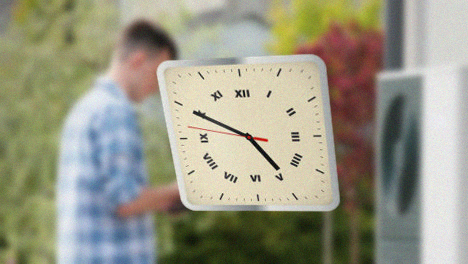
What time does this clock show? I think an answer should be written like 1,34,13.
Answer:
4,49,47
